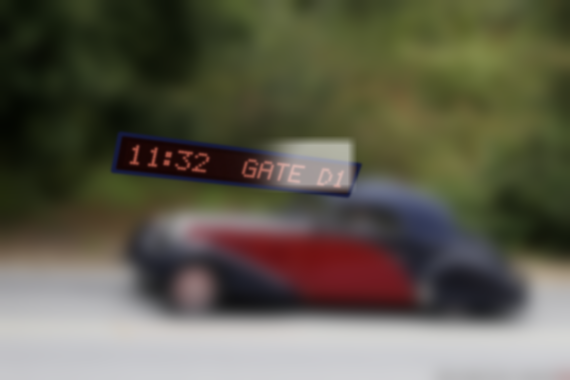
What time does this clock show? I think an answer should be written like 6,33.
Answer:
11,32
